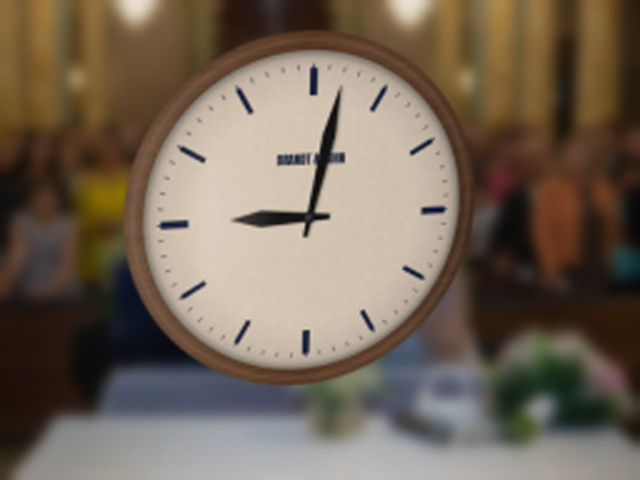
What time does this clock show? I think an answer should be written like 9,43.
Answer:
9,02
